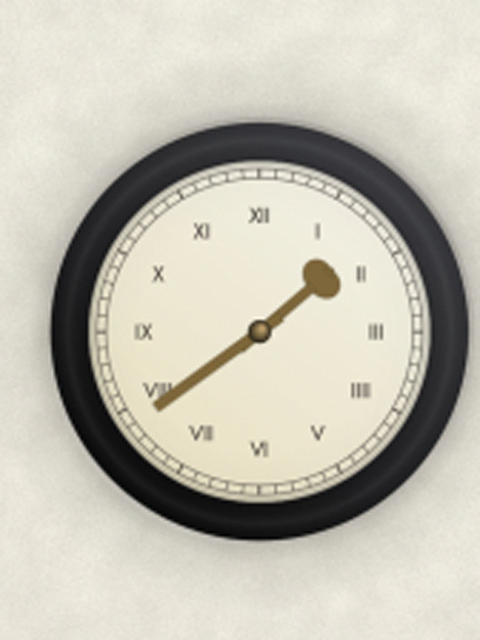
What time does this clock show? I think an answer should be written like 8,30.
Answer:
1,39
